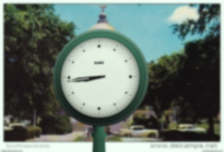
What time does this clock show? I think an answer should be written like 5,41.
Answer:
8,44
